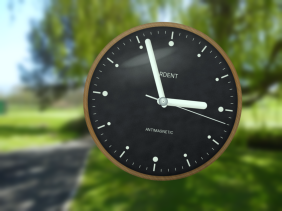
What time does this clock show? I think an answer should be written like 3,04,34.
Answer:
2,56,17
